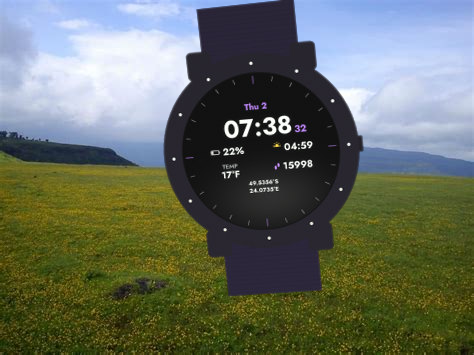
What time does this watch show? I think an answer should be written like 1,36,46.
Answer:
7,38,32
